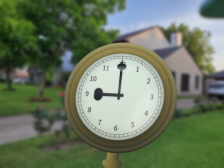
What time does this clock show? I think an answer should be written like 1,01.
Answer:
9,00
